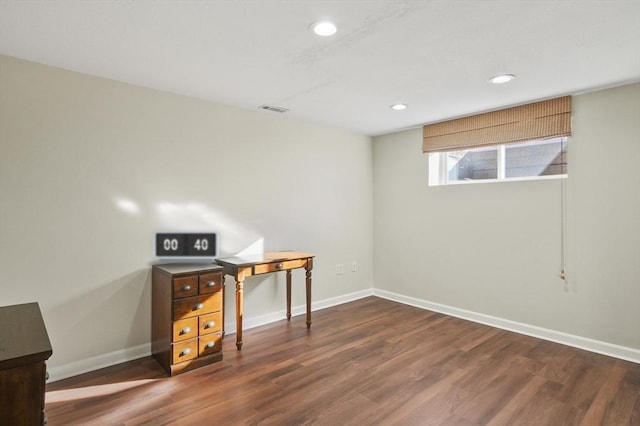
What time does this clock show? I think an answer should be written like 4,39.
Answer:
0,40
